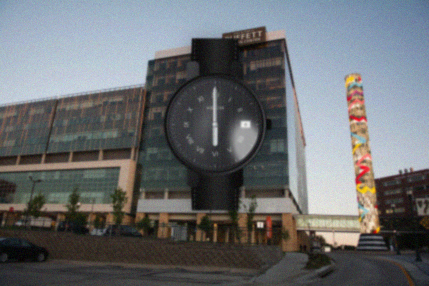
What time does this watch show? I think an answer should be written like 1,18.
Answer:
6,00
